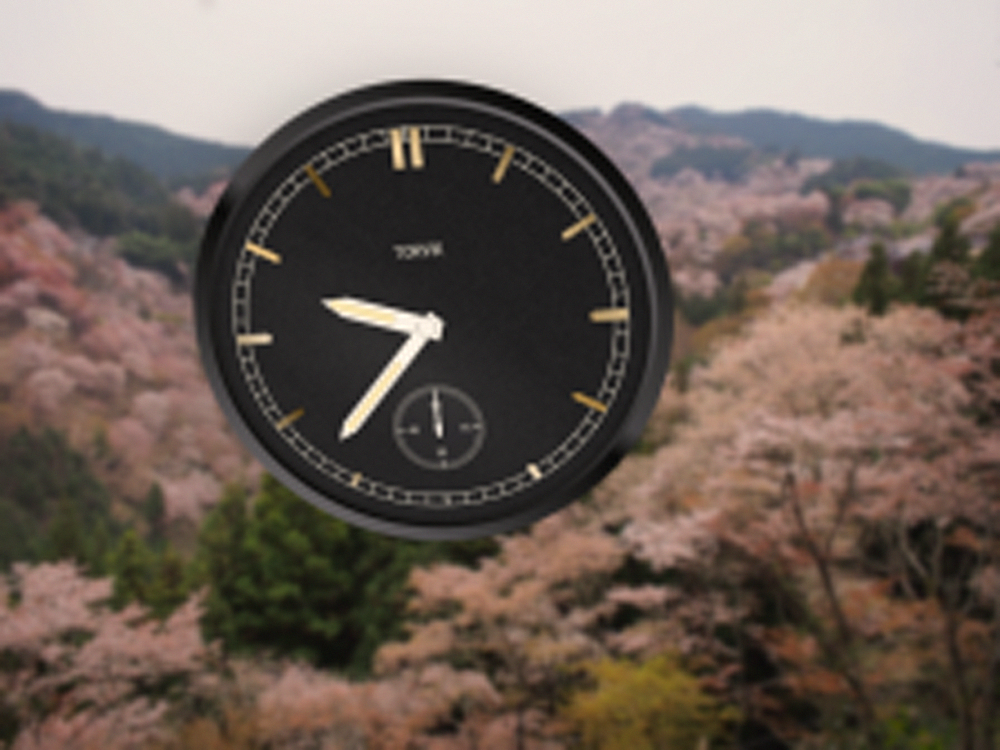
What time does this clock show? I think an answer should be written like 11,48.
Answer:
9,37
